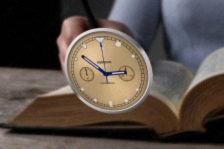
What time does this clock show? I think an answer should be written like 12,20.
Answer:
2,52
